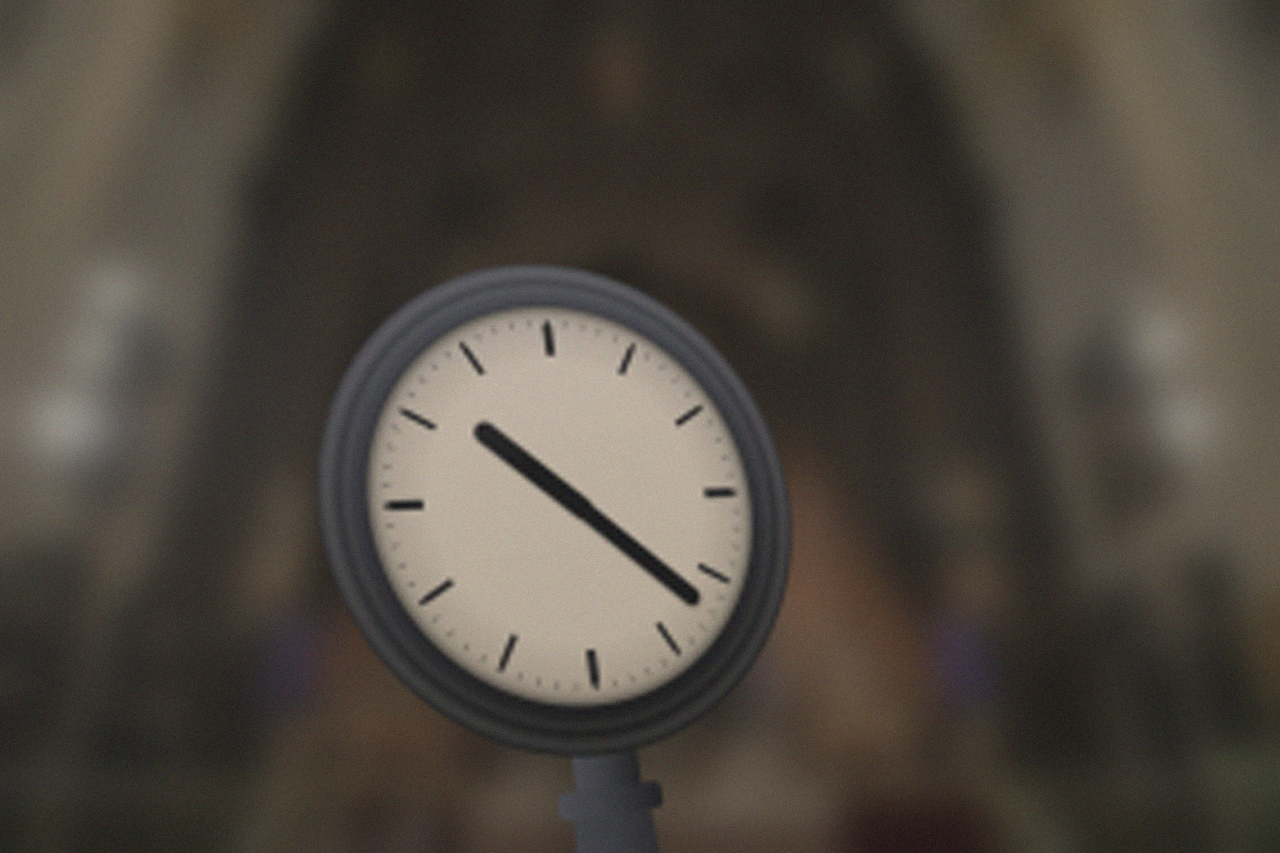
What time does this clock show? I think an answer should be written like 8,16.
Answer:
10,22
